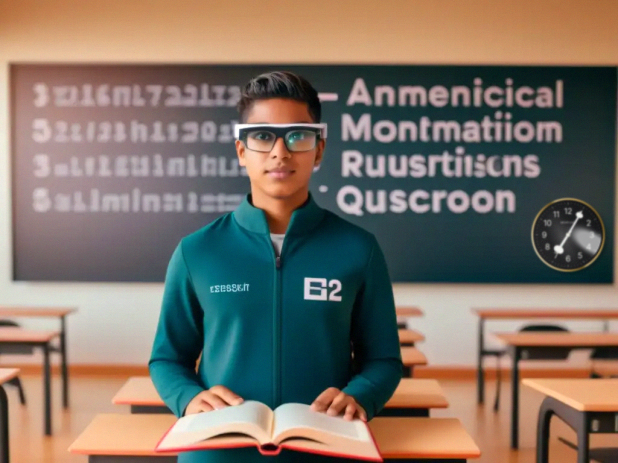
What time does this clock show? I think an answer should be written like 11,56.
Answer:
7,05
